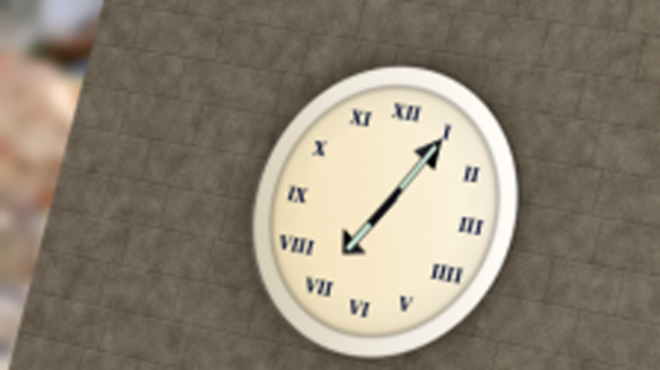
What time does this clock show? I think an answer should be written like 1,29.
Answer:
7,05
